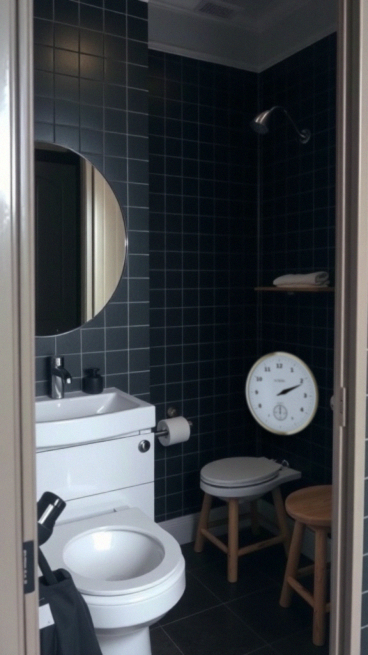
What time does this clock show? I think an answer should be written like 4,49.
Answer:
2,11
